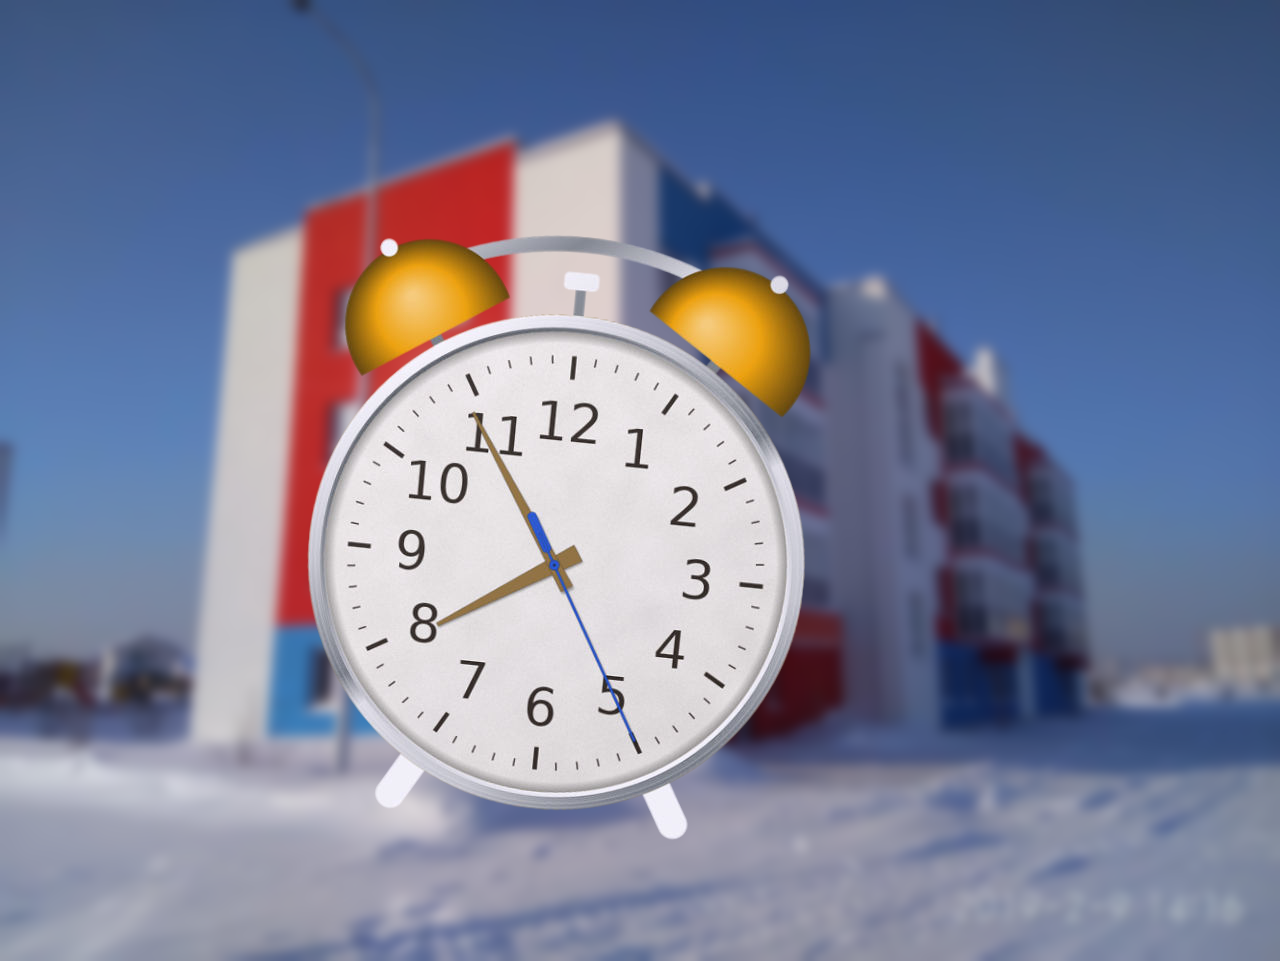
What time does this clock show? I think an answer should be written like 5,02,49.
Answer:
7,54,25
